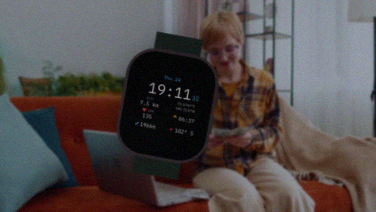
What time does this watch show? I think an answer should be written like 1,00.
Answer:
19,11
